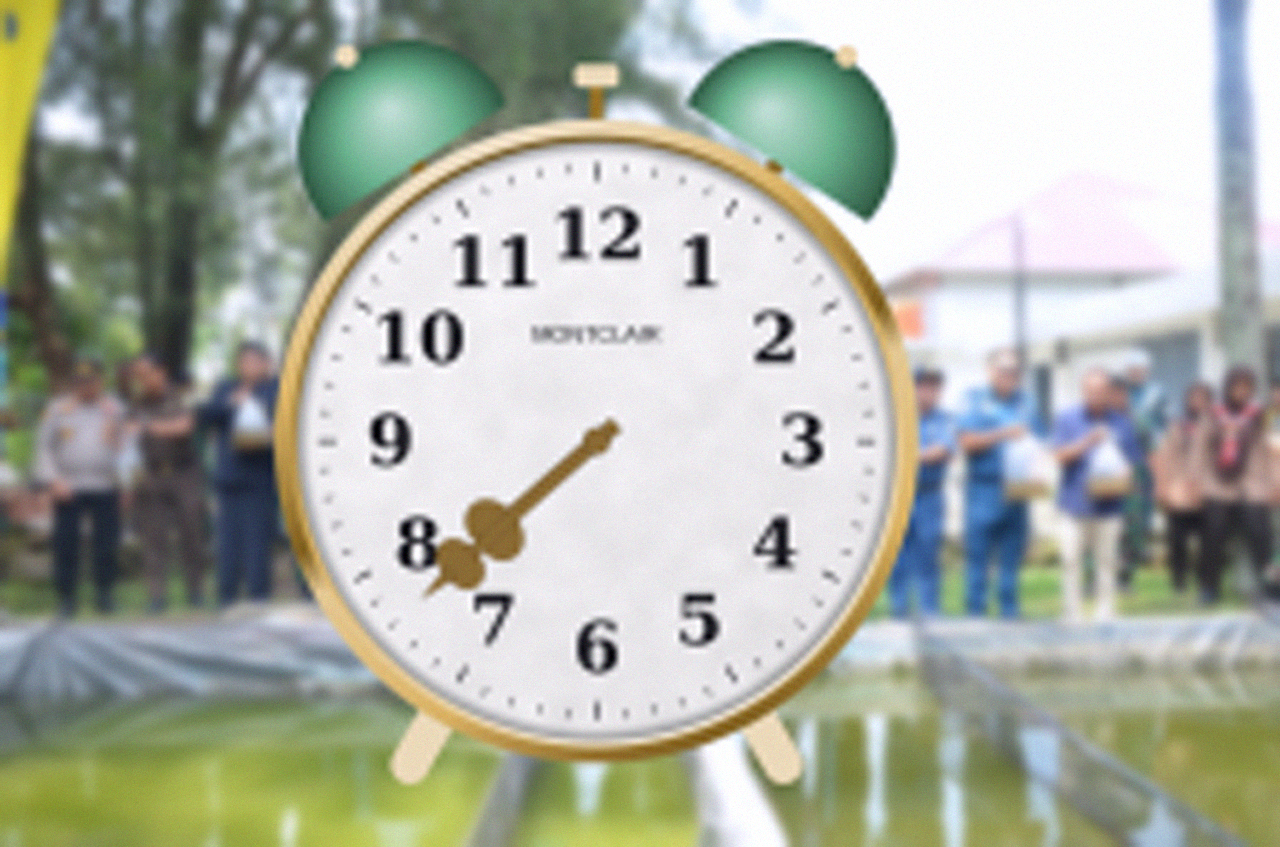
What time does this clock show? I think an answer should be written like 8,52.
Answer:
7,38
